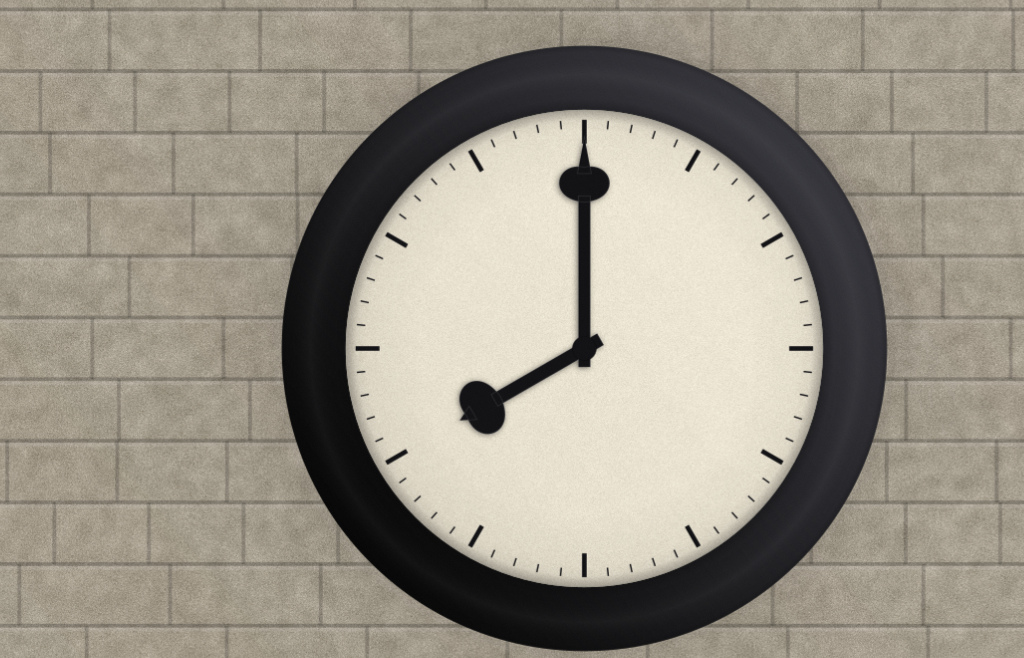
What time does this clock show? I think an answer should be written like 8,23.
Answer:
8,00
